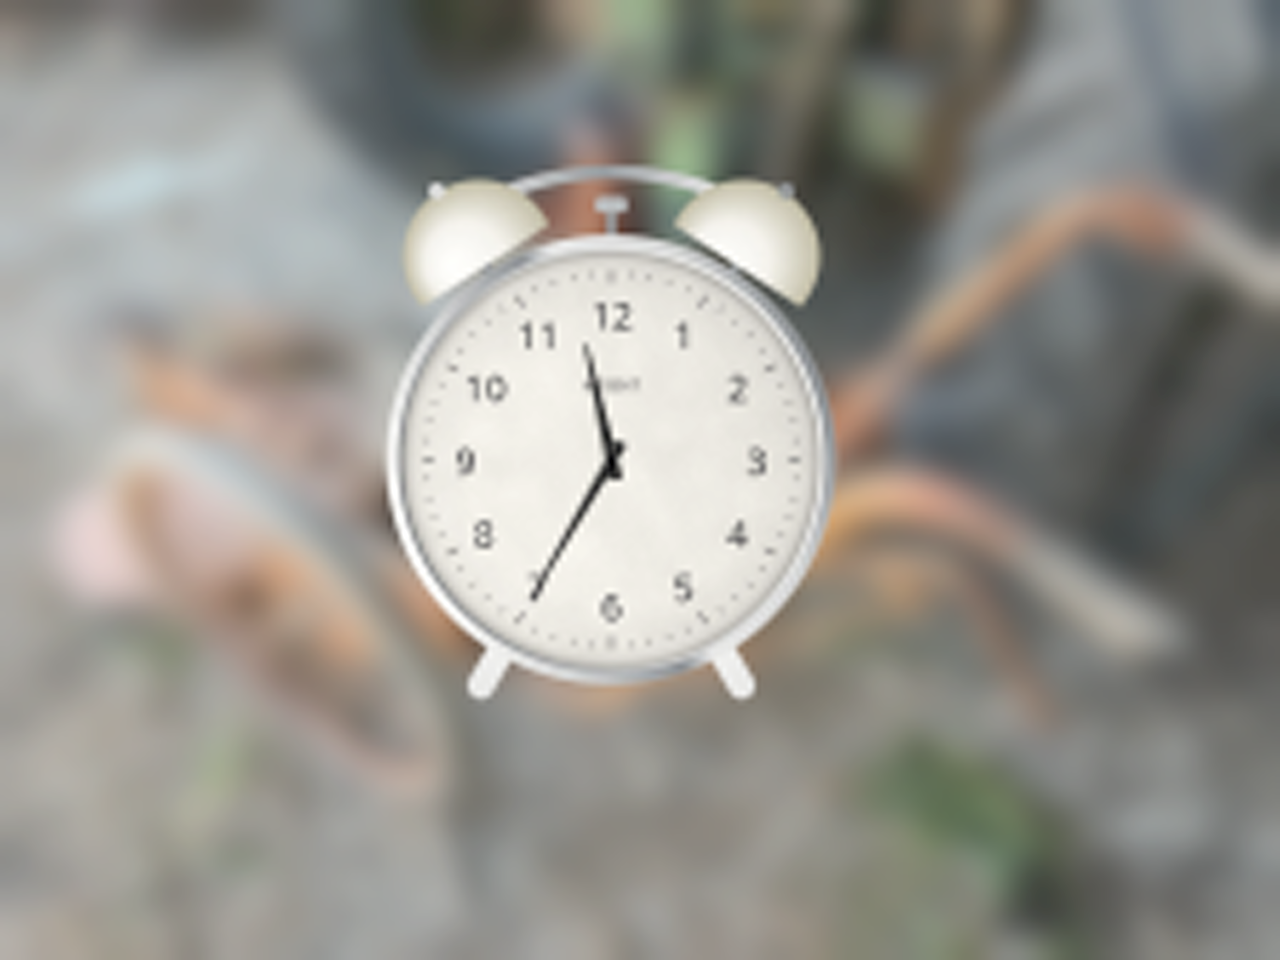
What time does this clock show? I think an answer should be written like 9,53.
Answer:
11,35
